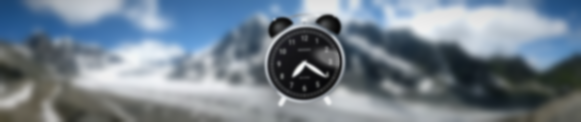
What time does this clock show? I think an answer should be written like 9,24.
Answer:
7,21
